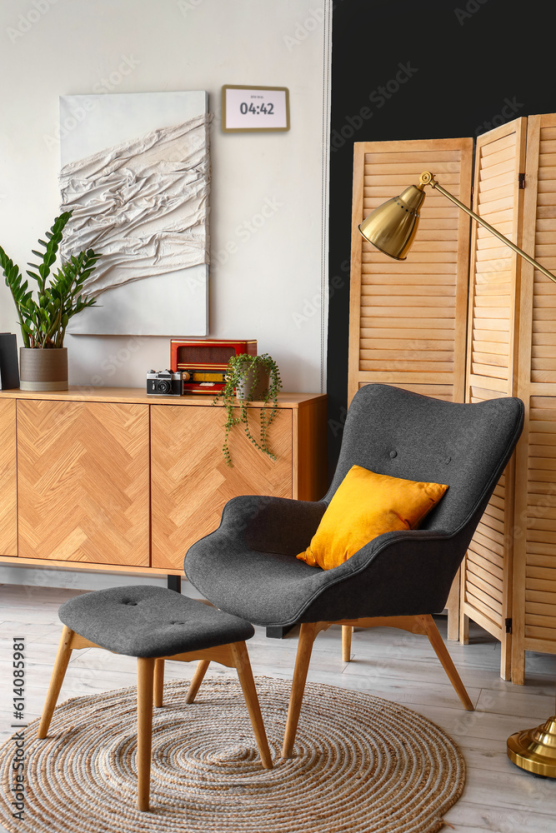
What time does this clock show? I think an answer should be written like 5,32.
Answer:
4,42
